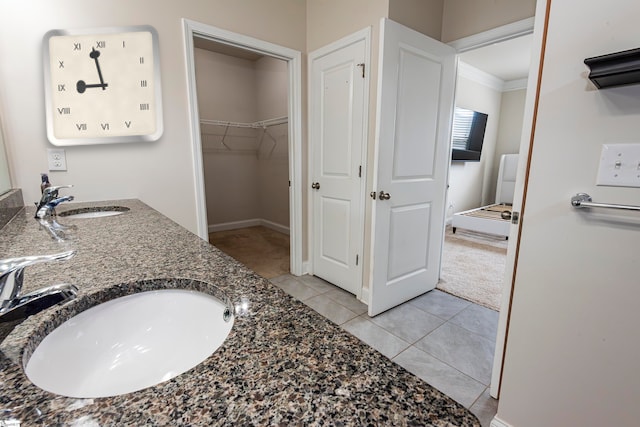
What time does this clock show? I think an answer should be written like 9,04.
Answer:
8,58
